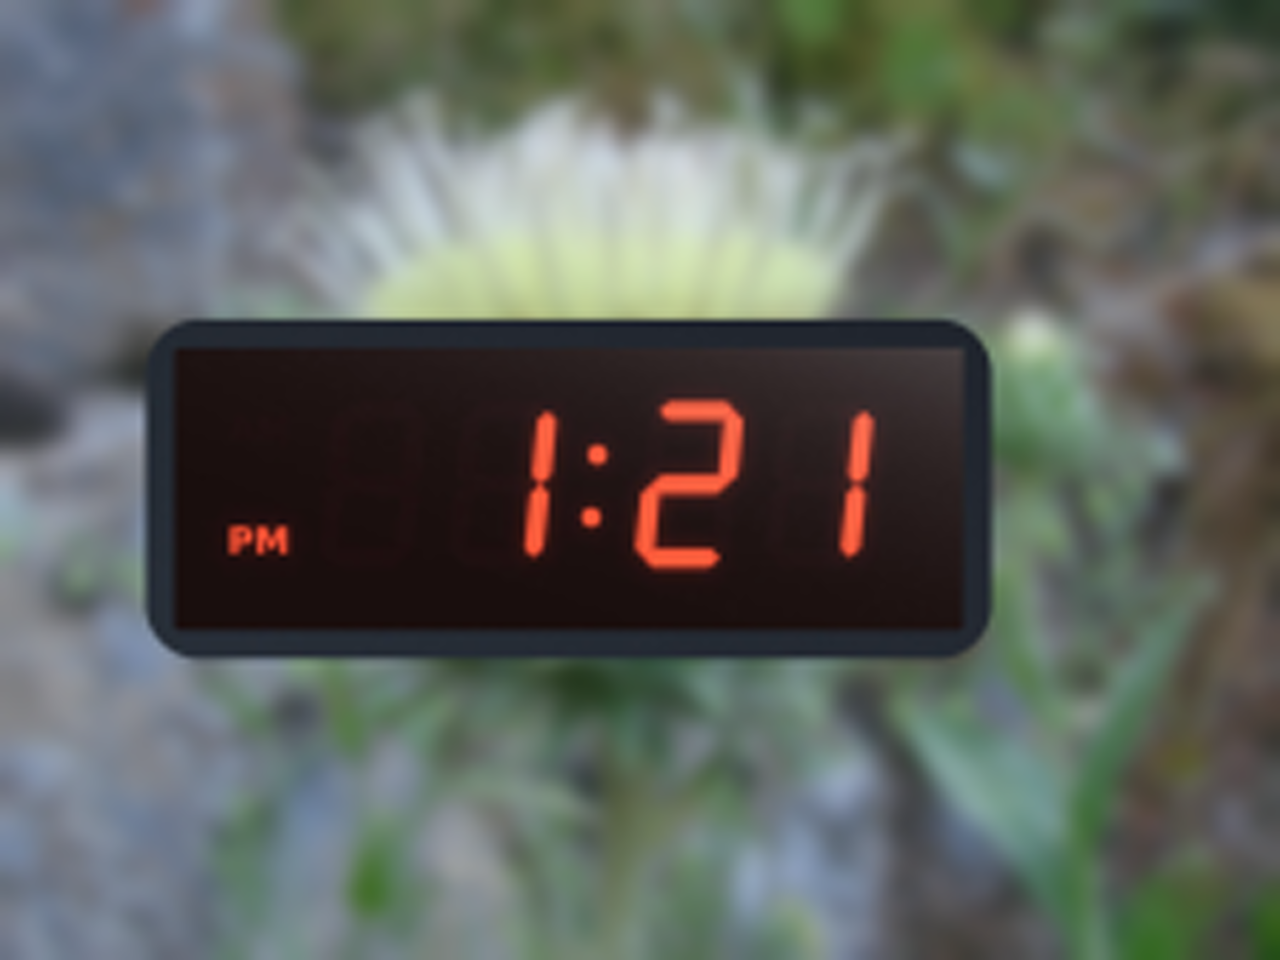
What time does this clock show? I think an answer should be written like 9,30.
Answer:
1,21
